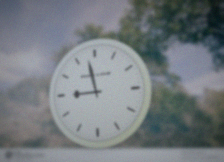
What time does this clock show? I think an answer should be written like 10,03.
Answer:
8,58
